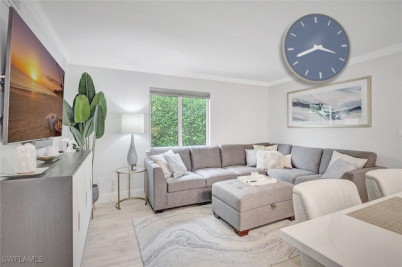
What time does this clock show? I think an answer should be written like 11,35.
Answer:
3,42
